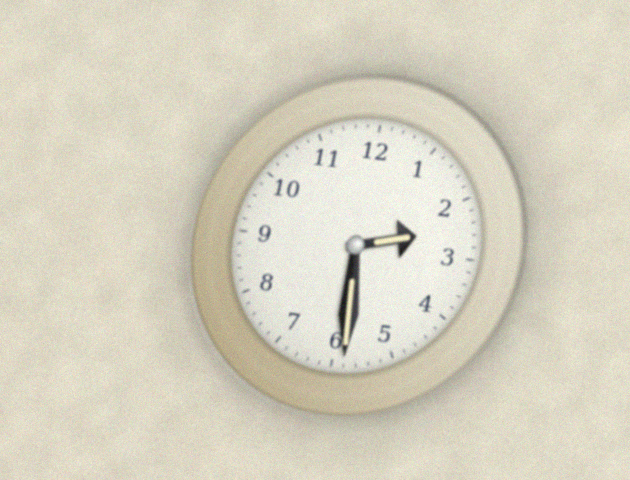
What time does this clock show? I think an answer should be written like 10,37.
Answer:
2,29
